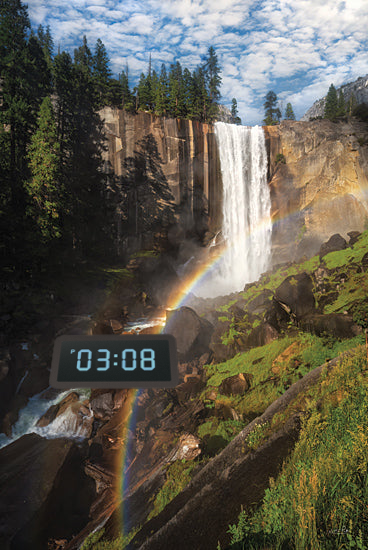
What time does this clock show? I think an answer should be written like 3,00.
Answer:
3,08
